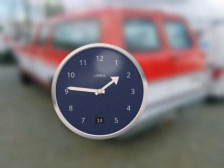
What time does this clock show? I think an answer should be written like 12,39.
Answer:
1,46
